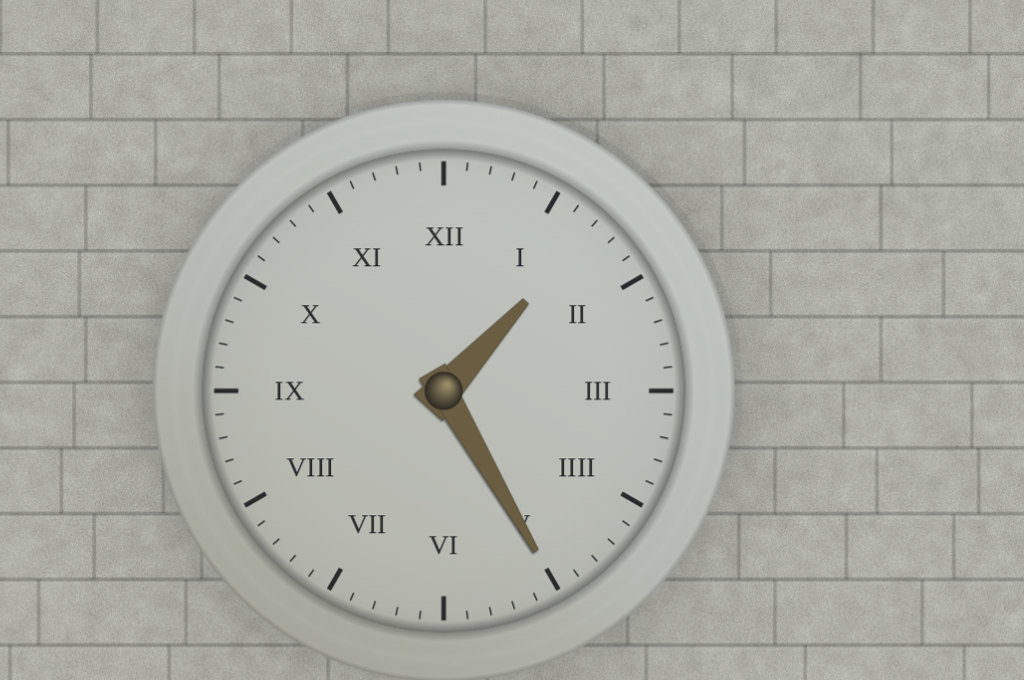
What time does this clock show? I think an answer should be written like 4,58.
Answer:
1,25
